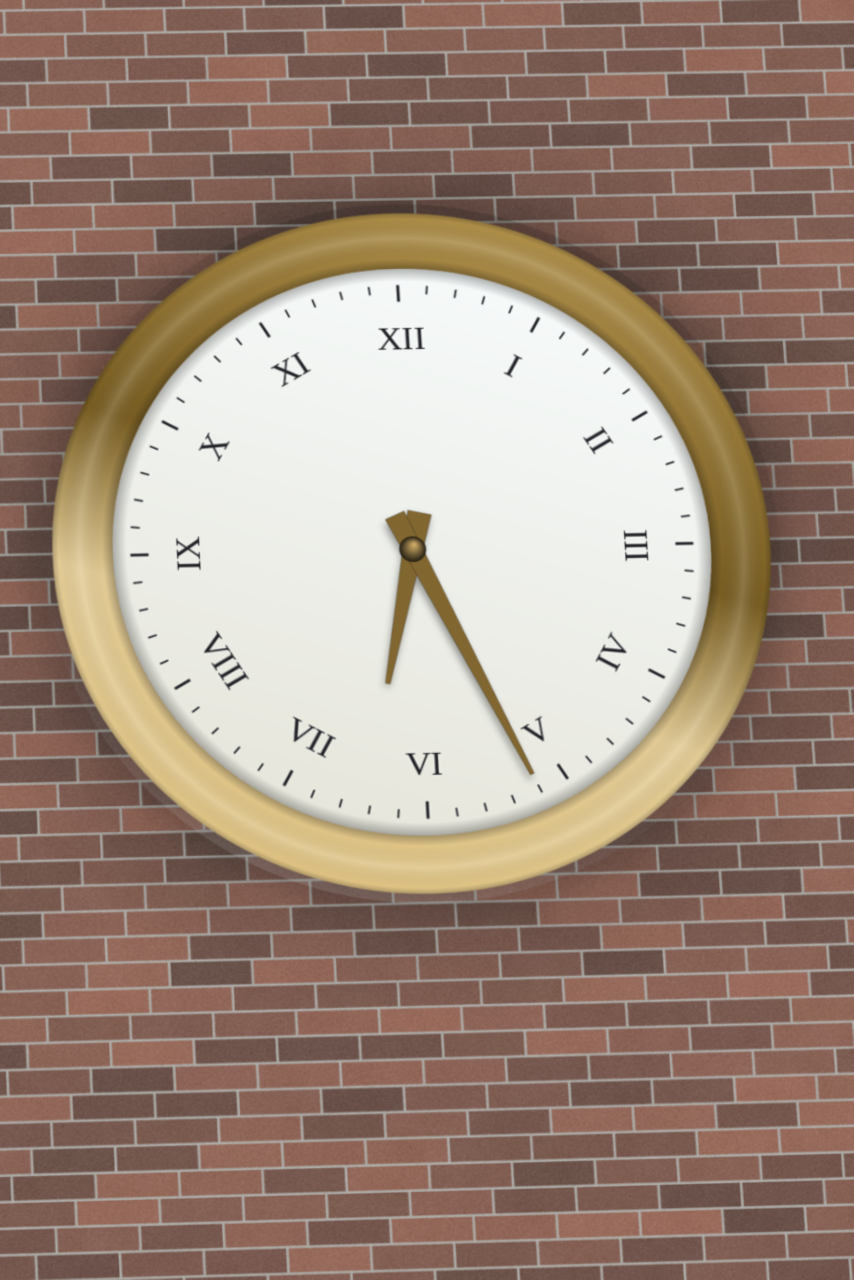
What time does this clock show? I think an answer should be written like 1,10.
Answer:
6,26
